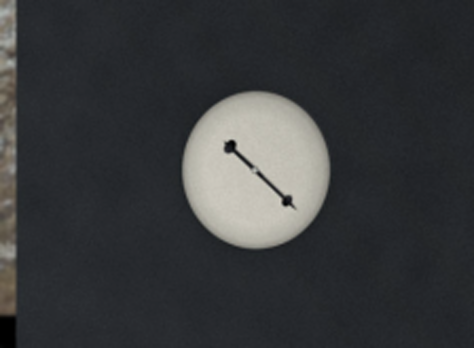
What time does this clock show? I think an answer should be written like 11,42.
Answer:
10,22
